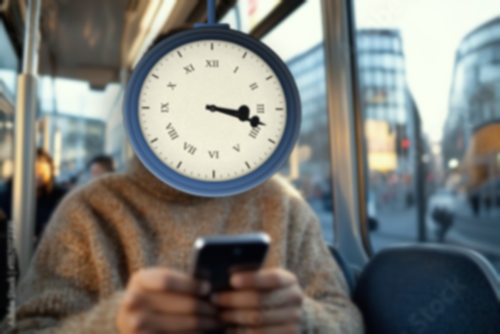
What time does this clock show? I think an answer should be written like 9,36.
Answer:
3,18
